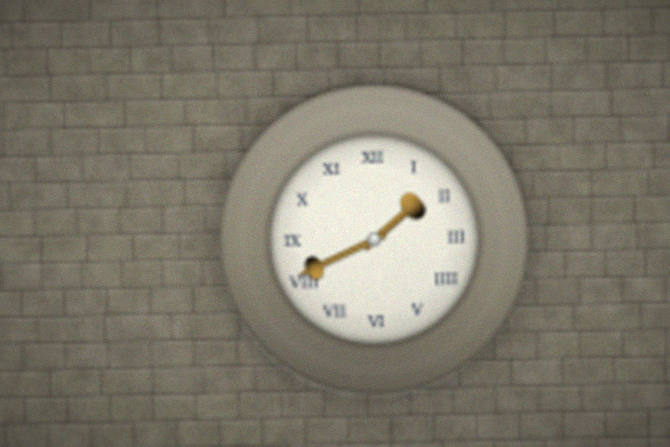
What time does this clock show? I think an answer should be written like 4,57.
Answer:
1,41
